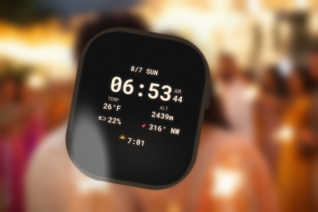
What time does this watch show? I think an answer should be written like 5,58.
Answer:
6,53
